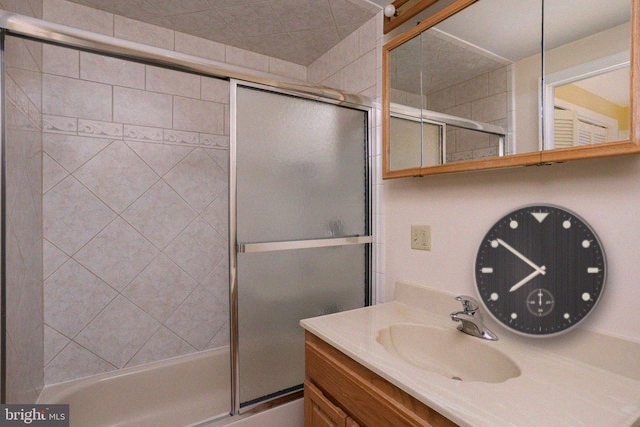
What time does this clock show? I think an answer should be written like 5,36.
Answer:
7,51
